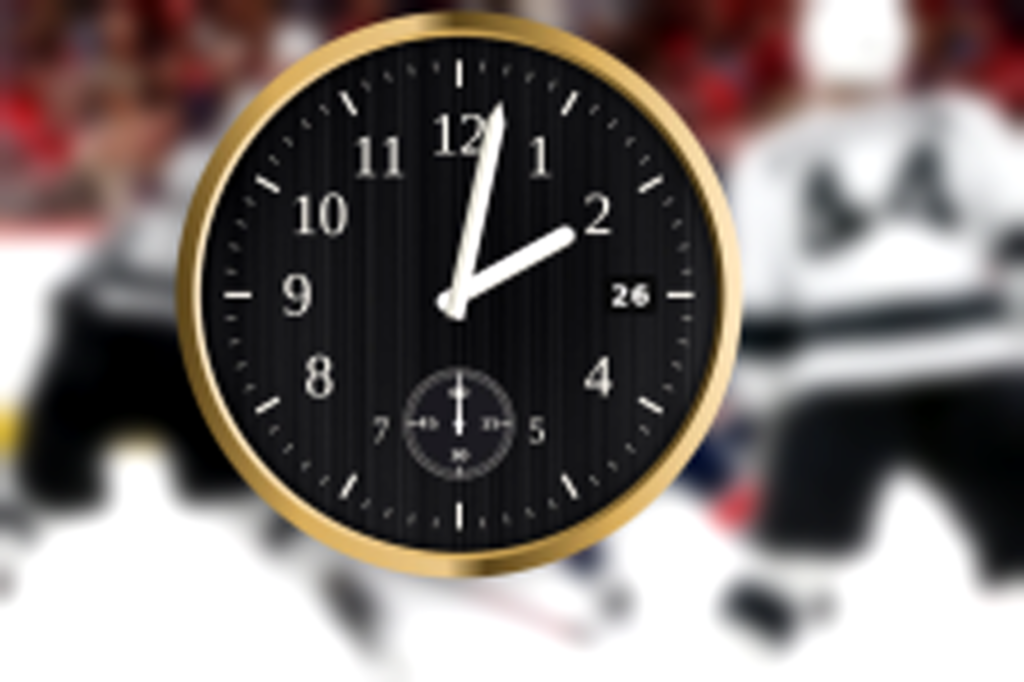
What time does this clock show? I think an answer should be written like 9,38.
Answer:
2,02
